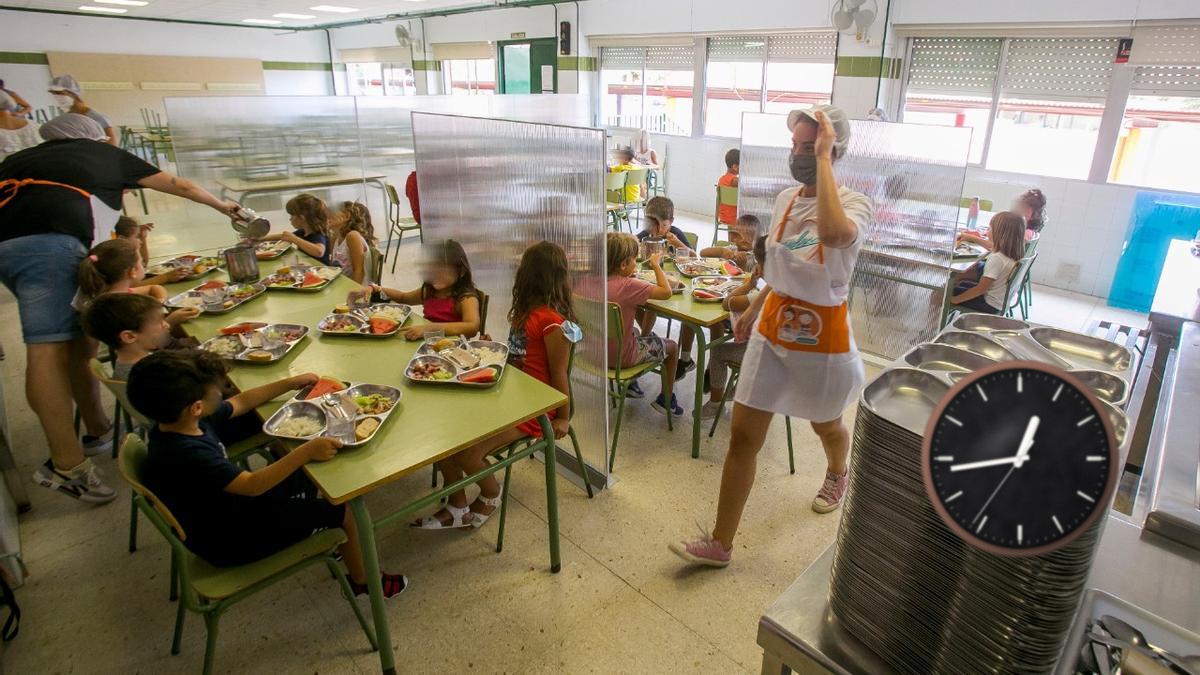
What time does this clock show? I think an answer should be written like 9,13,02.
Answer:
12,43,36
